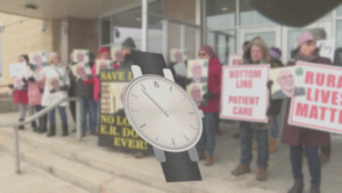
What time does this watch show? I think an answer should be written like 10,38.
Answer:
10,54
